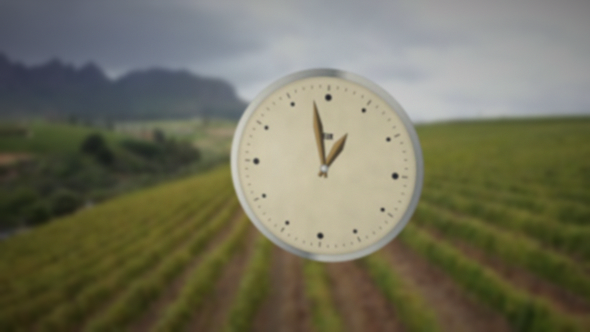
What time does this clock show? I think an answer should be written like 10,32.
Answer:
12,58
